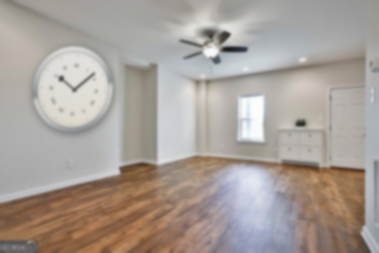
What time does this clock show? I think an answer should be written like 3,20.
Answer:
10,08
